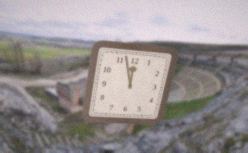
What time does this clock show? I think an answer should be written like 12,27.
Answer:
11,57
